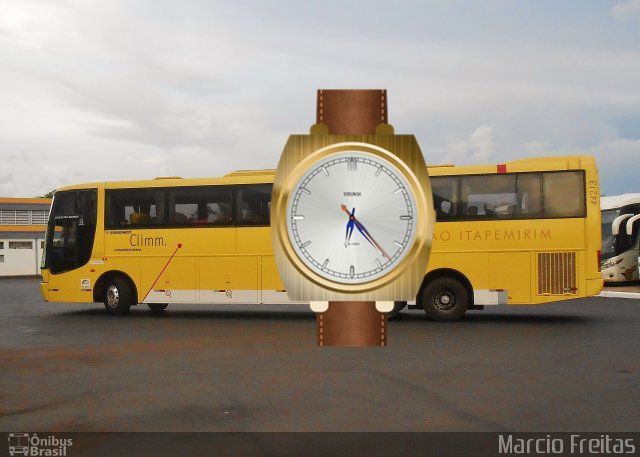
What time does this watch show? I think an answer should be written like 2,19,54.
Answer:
6,23,23
